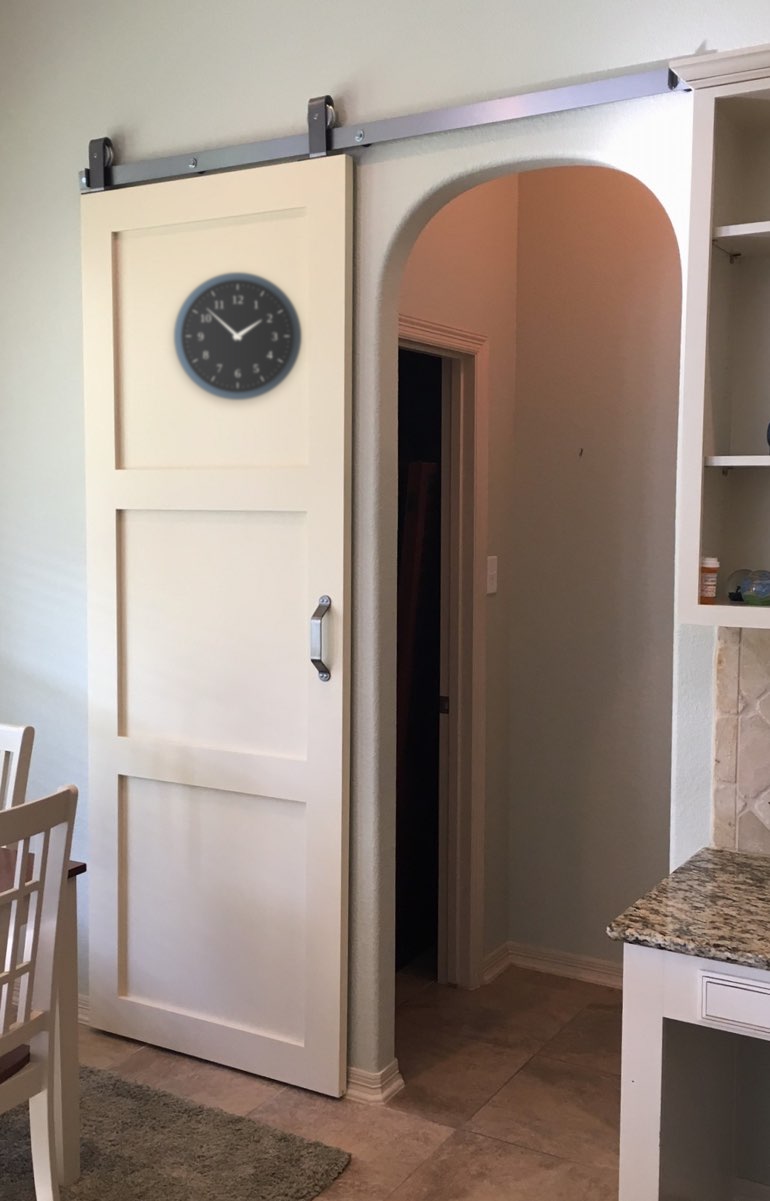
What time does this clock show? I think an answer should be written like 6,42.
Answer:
1,52
